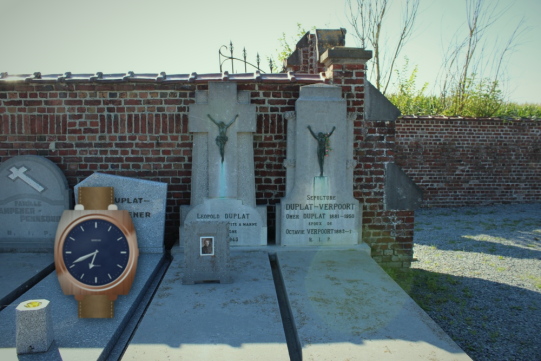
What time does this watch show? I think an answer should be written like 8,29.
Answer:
6,41
